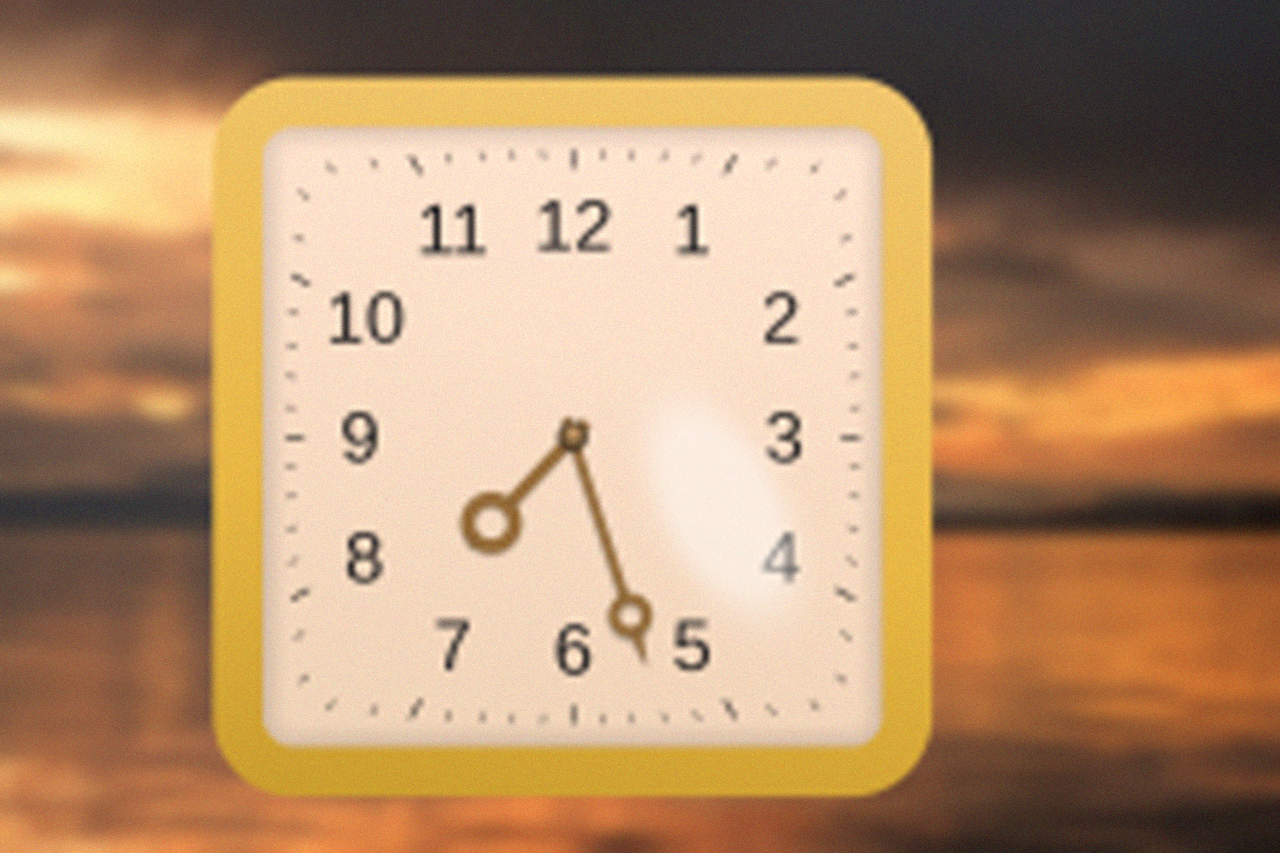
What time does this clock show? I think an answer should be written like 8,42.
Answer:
7,27
